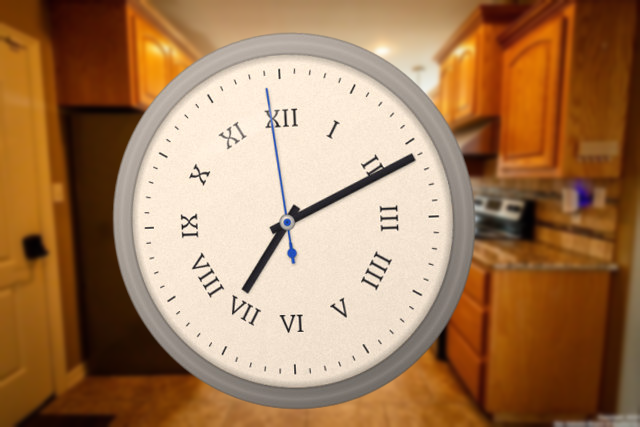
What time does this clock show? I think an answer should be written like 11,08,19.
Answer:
7,10,59
